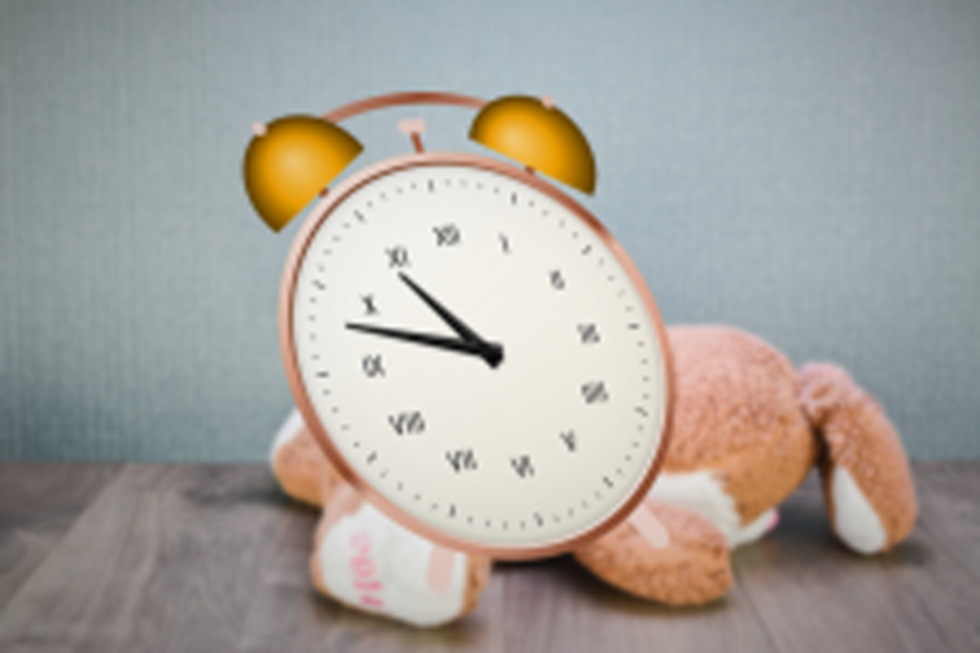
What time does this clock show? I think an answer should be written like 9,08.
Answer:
10,48
